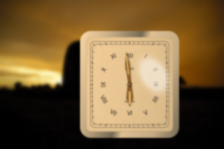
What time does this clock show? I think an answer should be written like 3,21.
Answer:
5,59
